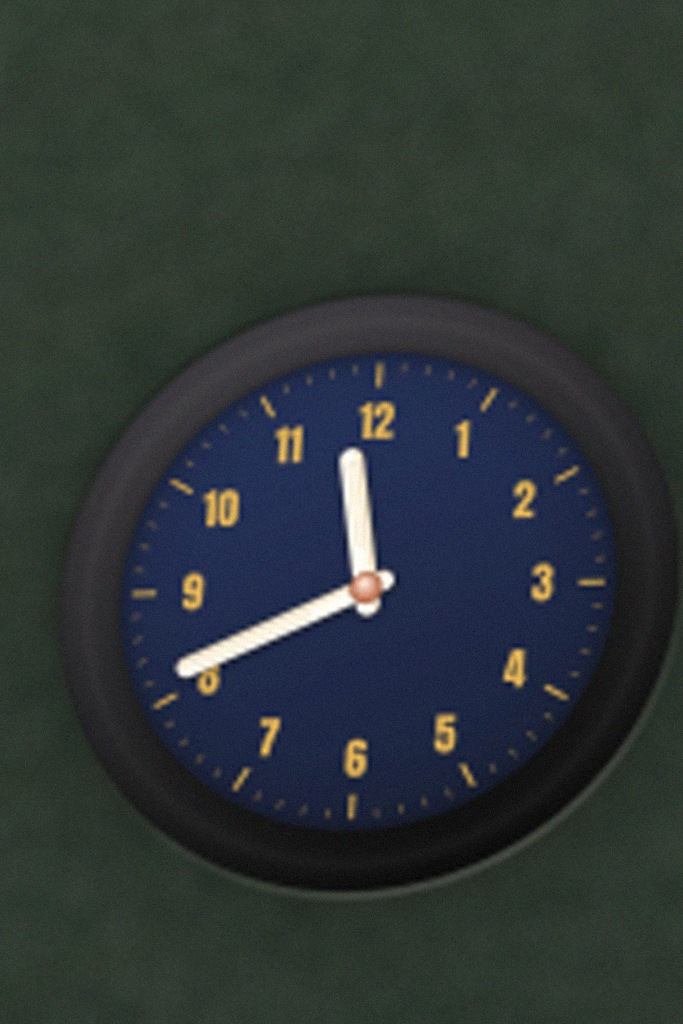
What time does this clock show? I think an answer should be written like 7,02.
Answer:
11,41
